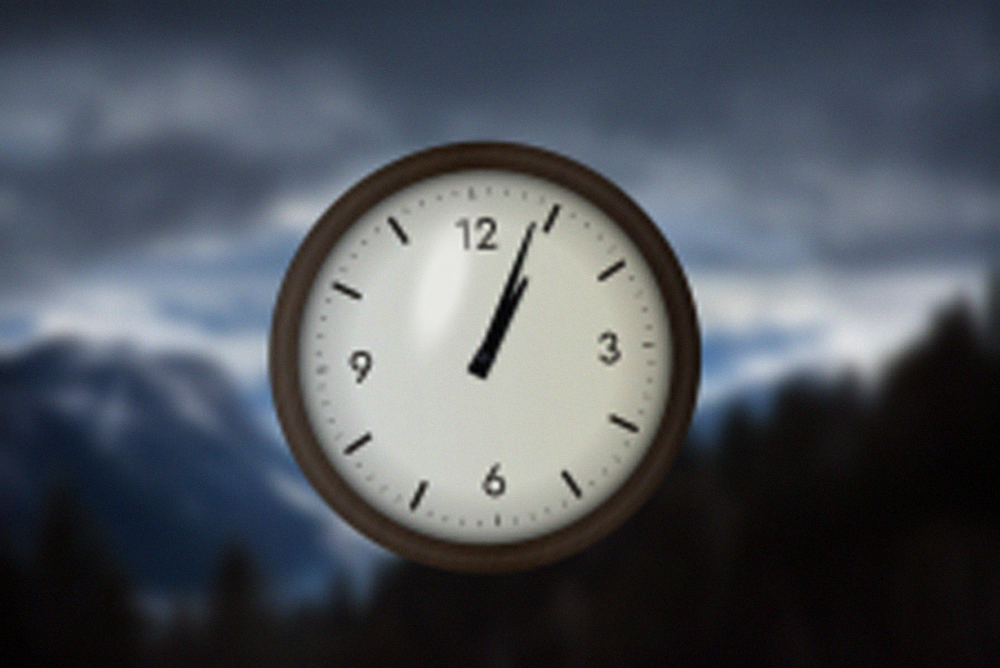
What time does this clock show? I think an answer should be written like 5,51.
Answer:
1,04
